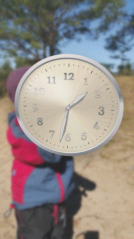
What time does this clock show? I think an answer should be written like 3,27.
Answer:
1,32
